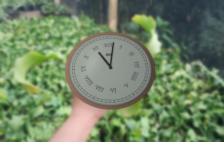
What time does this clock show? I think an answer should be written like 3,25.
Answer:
11,02
